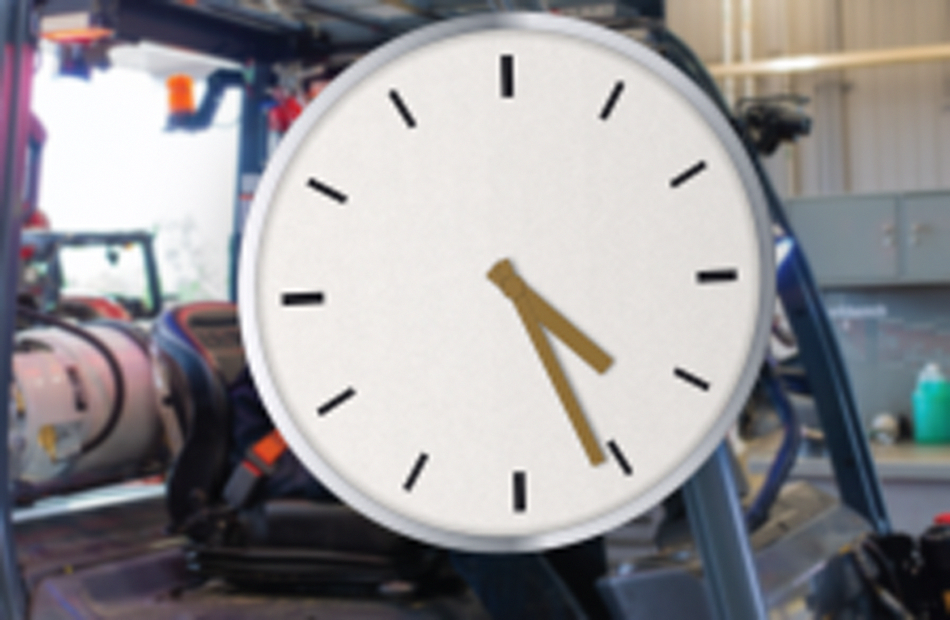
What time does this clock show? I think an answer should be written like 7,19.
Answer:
4,26
